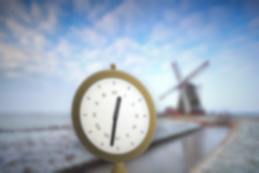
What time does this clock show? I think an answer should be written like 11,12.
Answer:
12,32
